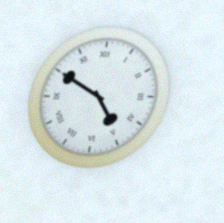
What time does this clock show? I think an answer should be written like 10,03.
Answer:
4,50
